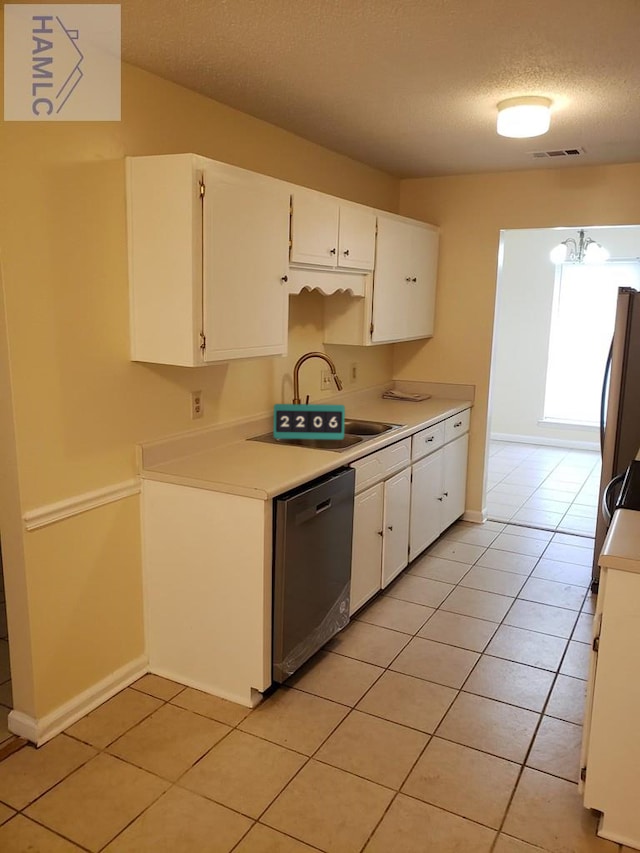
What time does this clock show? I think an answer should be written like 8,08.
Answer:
22,06
